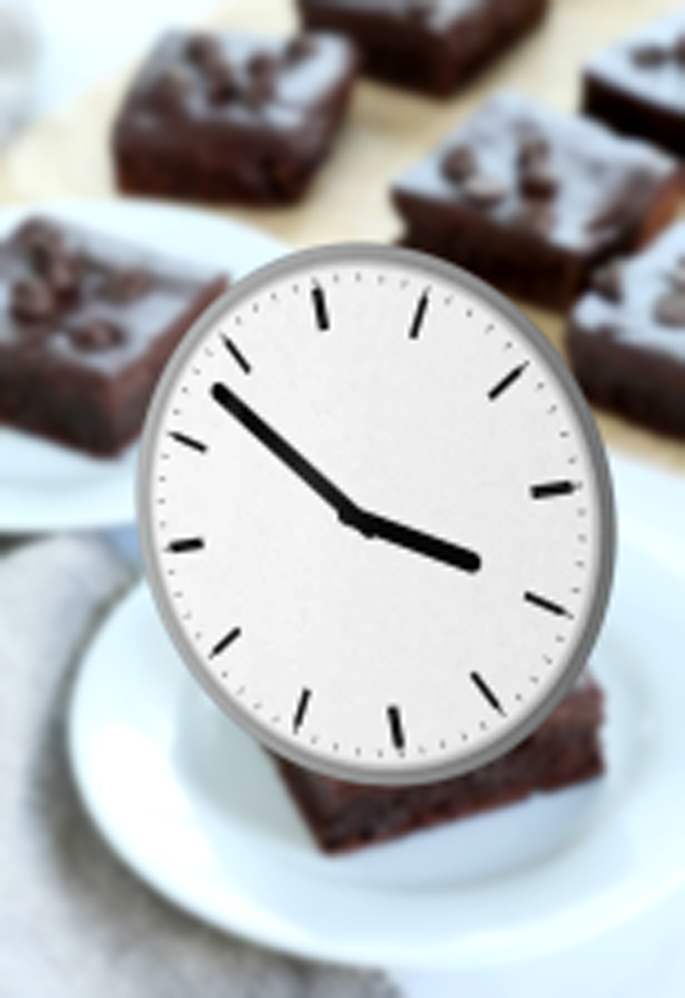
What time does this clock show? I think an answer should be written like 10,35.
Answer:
3,53
